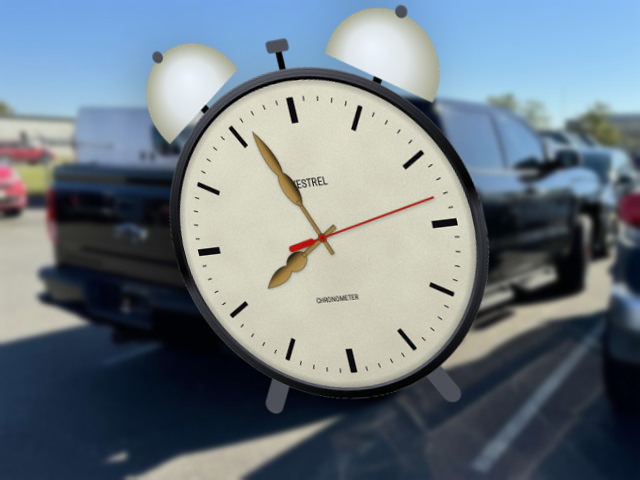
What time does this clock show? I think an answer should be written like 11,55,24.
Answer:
7,56,13
